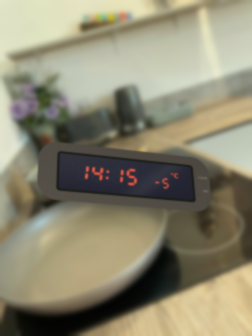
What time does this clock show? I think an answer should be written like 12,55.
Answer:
14,15
